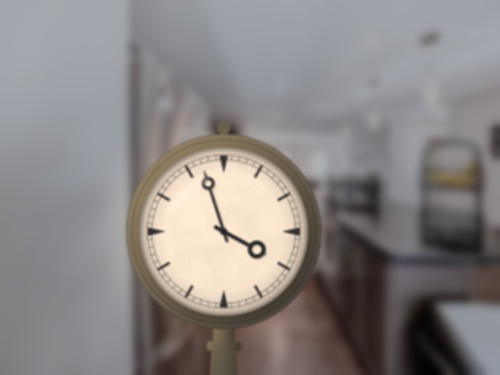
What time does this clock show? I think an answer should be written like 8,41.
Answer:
3,57
